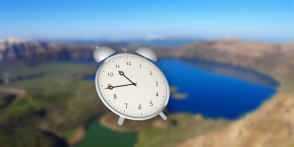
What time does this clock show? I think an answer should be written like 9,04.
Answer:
10,44
